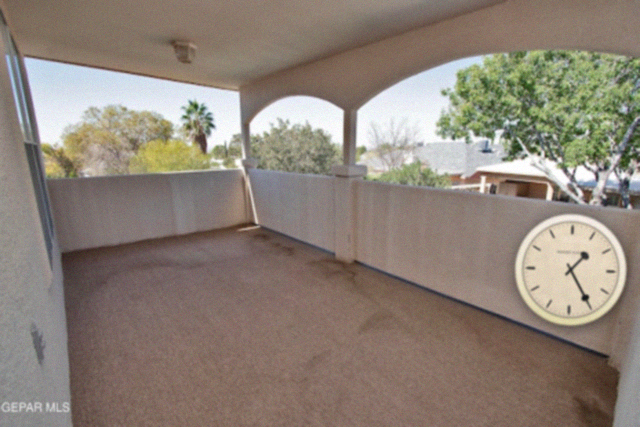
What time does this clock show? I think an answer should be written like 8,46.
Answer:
1,25
